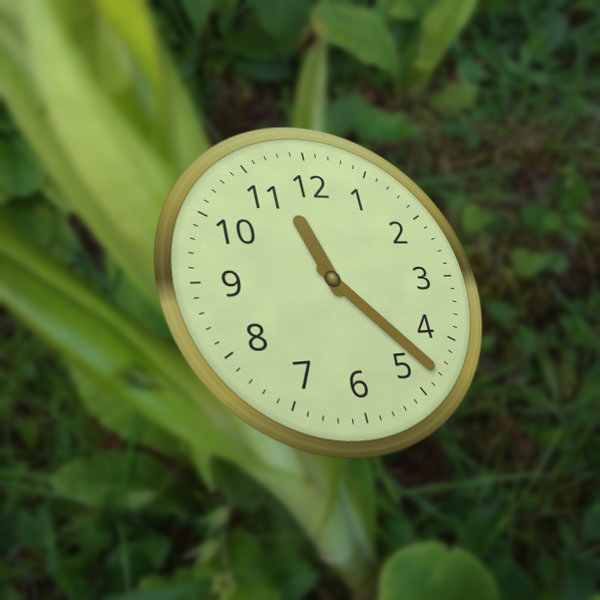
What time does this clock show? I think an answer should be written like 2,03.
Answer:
11,23
